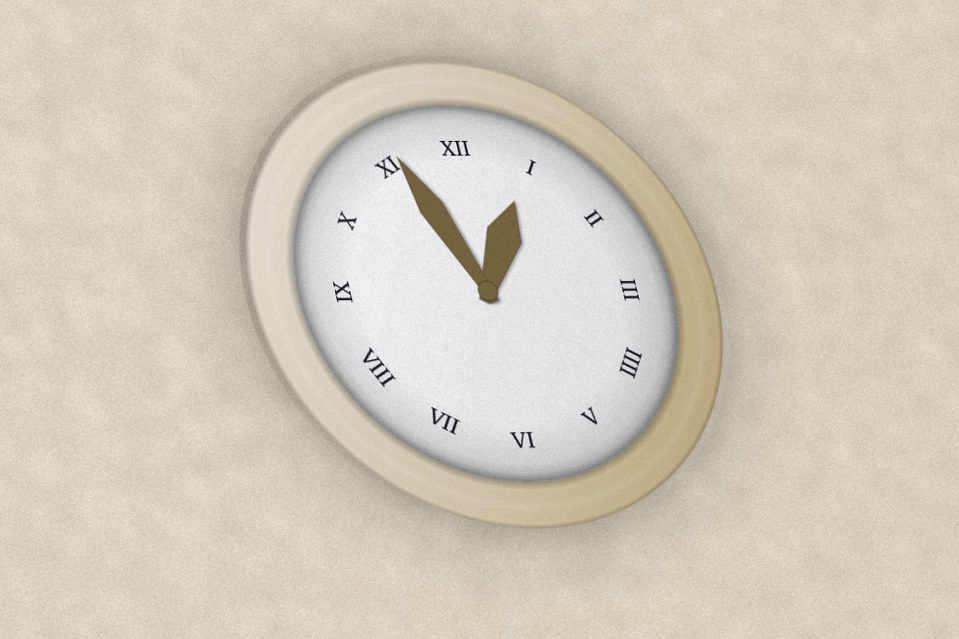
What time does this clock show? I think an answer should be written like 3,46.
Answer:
12,56
